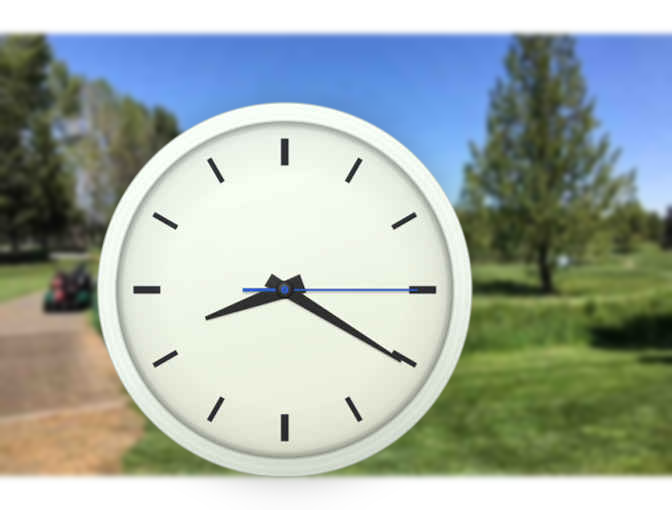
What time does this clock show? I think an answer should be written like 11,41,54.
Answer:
8,20,15
